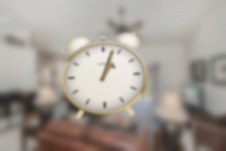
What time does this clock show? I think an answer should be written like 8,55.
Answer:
1,03
